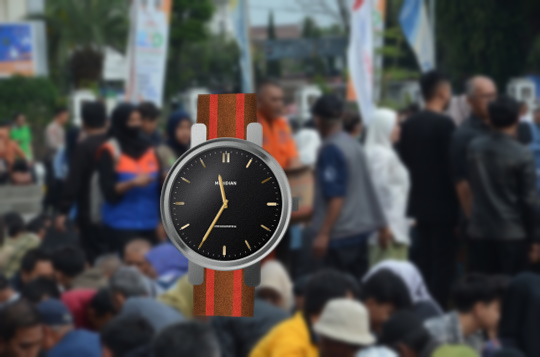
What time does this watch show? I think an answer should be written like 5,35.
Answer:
11,35
